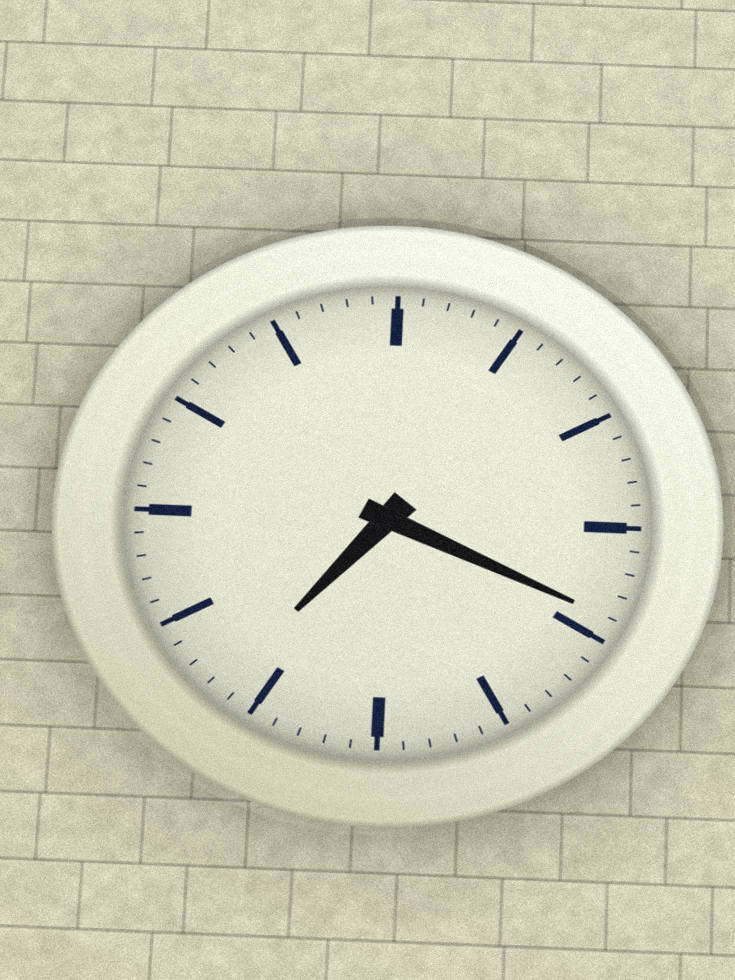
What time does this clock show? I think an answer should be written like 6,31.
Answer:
7,19
